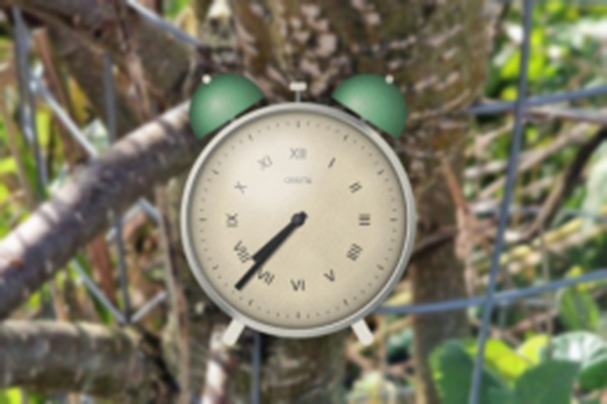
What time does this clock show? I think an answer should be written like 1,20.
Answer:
7,37
